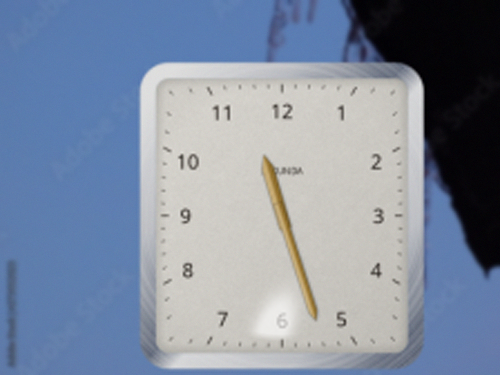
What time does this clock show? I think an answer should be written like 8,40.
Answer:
11,27
